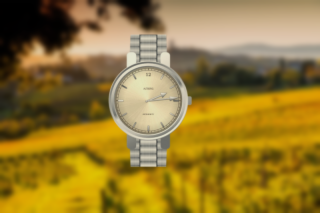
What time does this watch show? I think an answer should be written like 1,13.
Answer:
2,14
